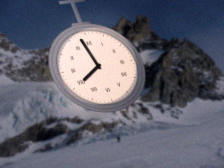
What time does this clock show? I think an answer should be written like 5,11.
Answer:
7,58
